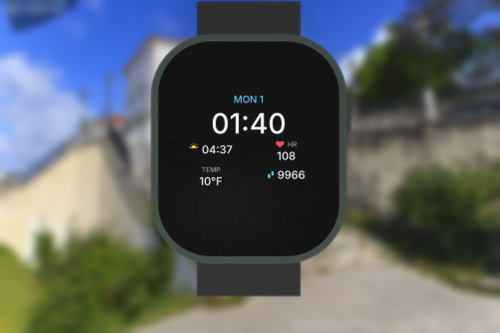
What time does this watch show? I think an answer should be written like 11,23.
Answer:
1,40
